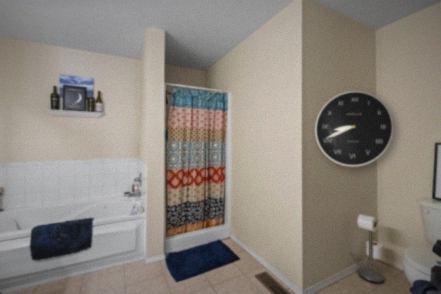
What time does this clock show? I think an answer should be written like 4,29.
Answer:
8,41
